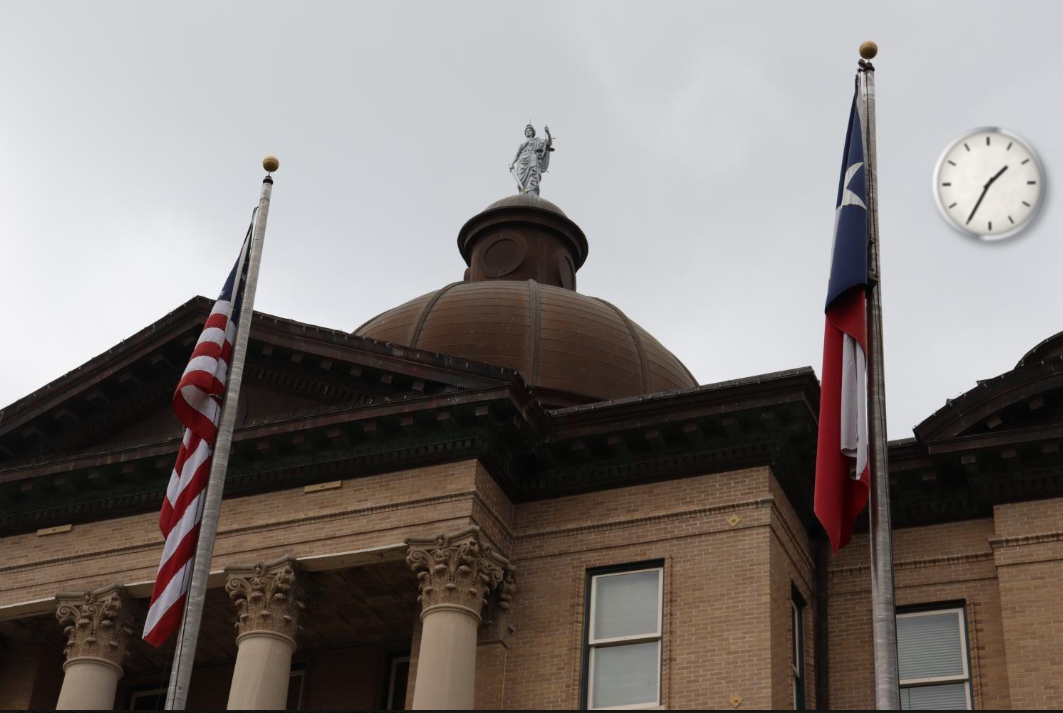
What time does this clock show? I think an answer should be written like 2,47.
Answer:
1,35
